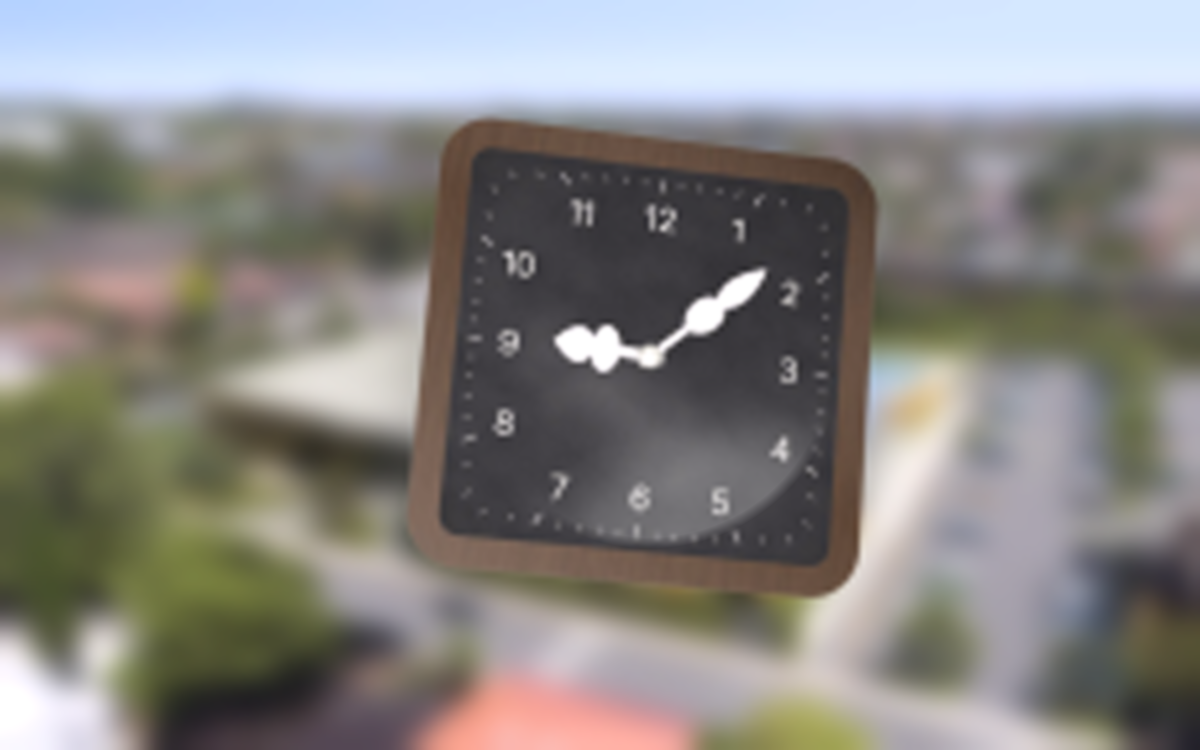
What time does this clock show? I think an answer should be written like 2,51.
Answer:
9,08
